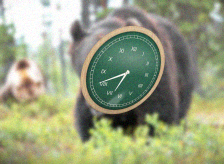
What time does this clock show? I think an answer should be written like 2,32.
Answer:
6,41
